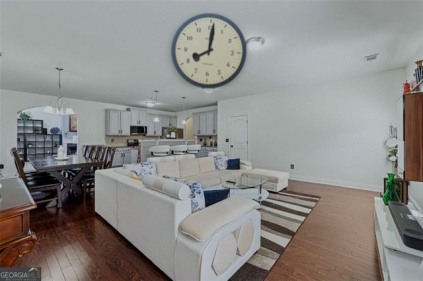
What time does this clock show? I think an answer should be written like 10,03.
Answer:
8,01
